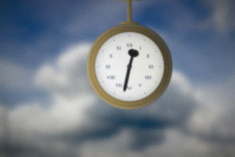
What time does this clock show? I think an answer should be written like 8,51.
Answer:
12,32
